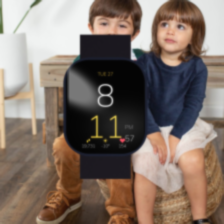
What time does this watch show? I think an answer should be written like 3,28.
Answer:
8,11
